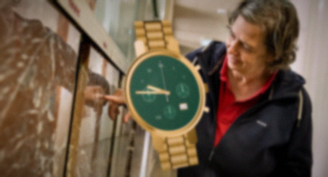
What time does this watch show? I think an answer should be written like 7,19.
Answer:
9,46
